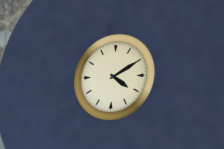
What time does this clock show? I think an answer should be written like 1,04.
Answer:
4,10
